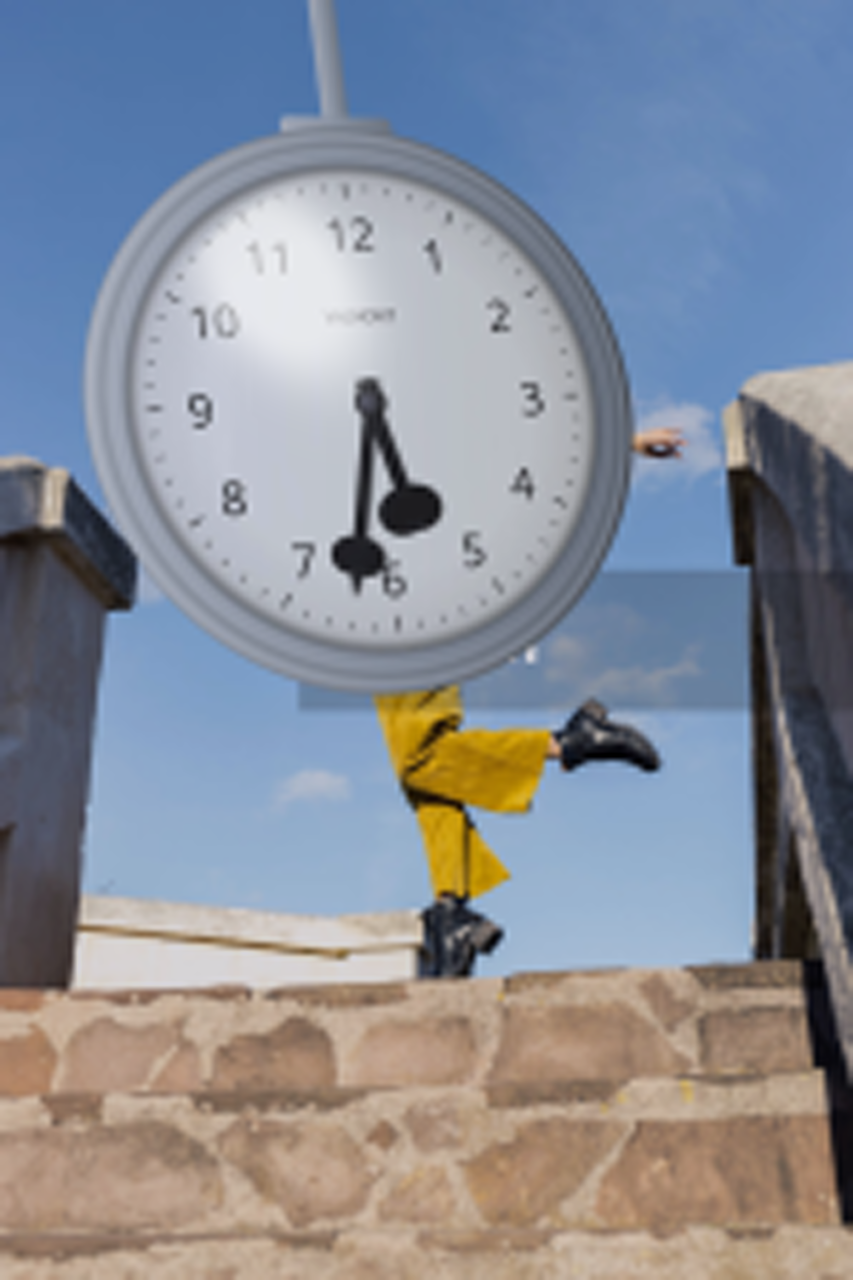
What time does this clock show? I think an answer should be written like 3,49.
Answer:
5,32
